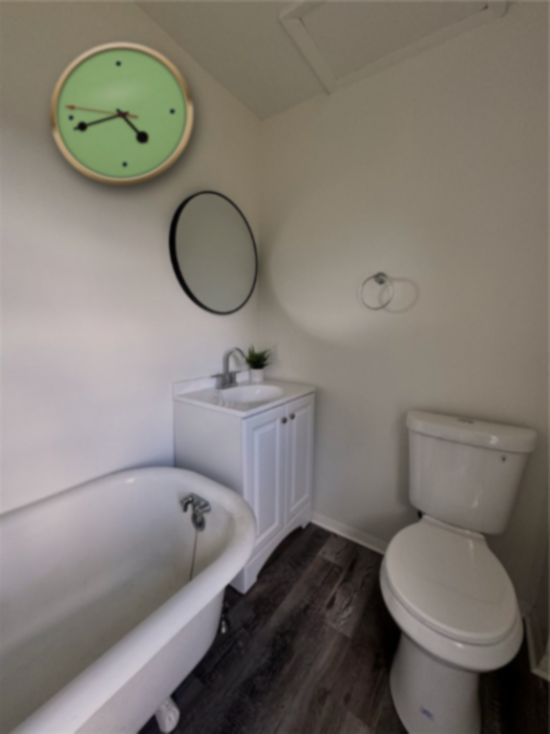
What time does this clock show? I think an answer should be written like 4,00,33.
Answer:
4,42,47
